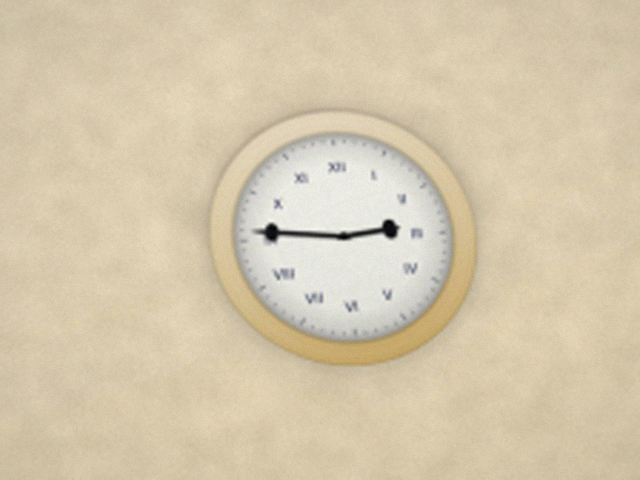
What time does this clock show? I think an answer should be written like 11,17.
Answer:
2,46
